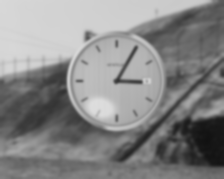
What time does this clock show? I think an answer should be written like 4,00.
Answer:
3,05
